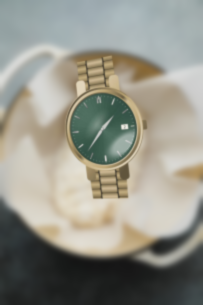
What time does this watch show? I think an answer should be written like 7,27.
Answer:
1,37
